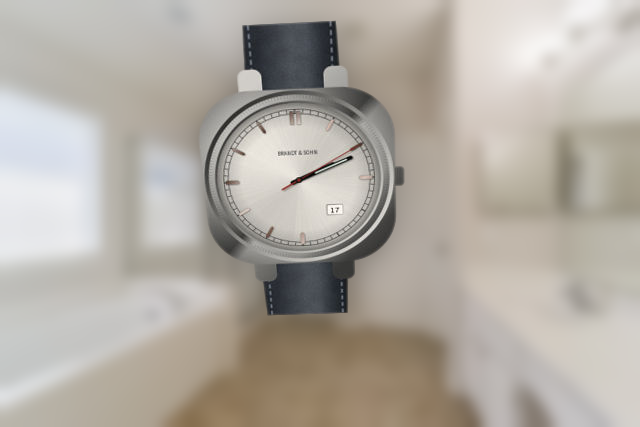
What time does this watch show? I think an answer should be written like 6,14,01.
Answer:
2,11,10
